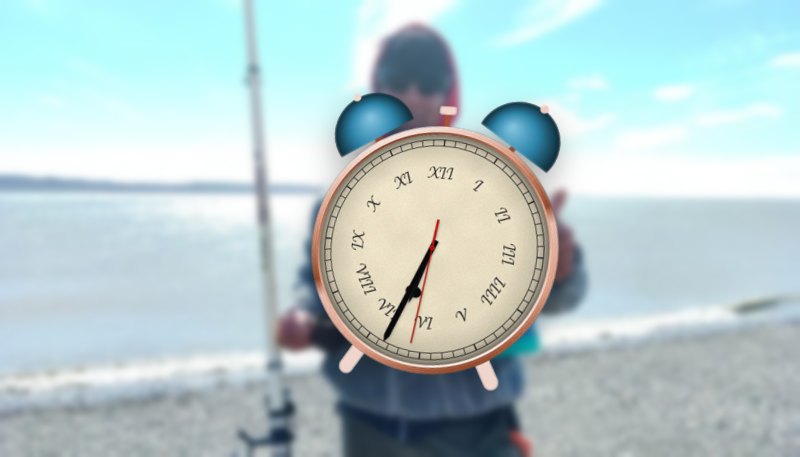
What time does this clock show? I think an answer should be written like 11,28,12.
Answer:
6,33,31
